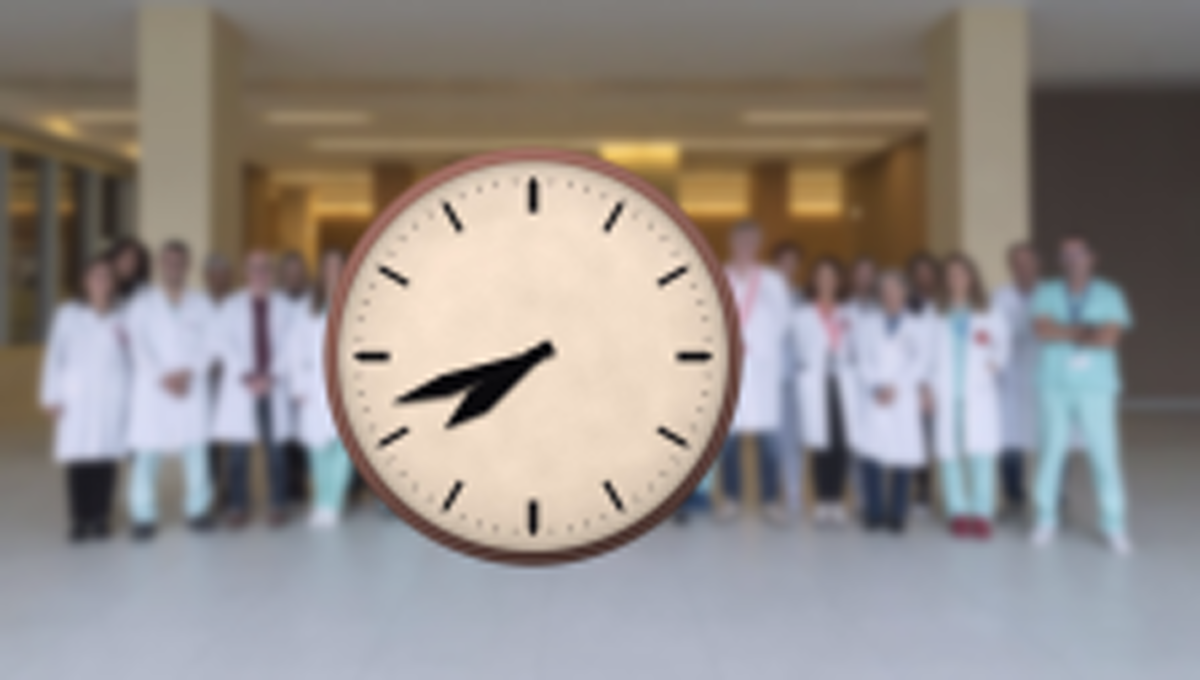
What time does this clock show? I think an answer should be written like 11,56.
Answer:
7,42
